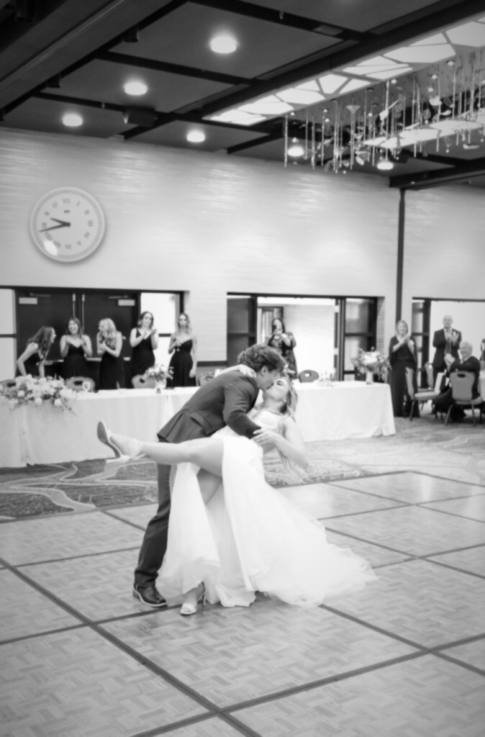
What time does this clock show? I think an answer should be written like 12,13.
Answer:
9,43
